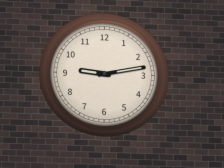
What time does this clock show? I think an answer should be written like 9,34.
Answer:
9,13
